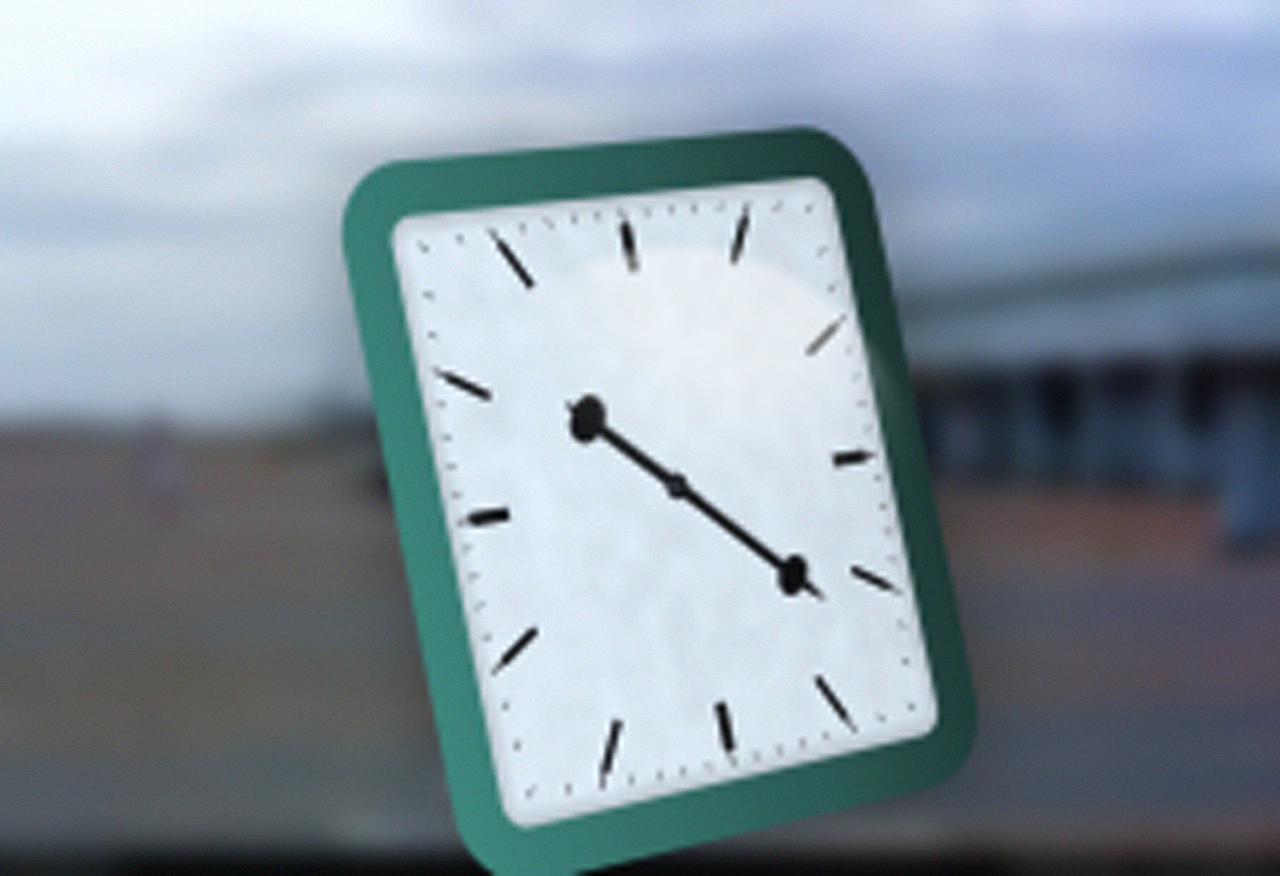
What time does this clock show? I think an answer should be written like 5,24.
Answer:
10,22
